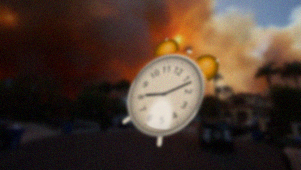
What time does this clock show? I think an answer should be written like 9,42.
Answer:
8,07
